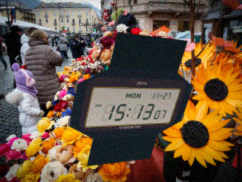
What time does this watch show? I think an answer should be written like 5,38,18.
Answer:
15,13,07
